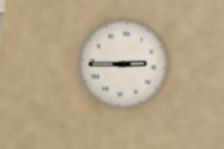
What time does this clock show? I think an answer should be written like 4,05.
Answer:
2,44
